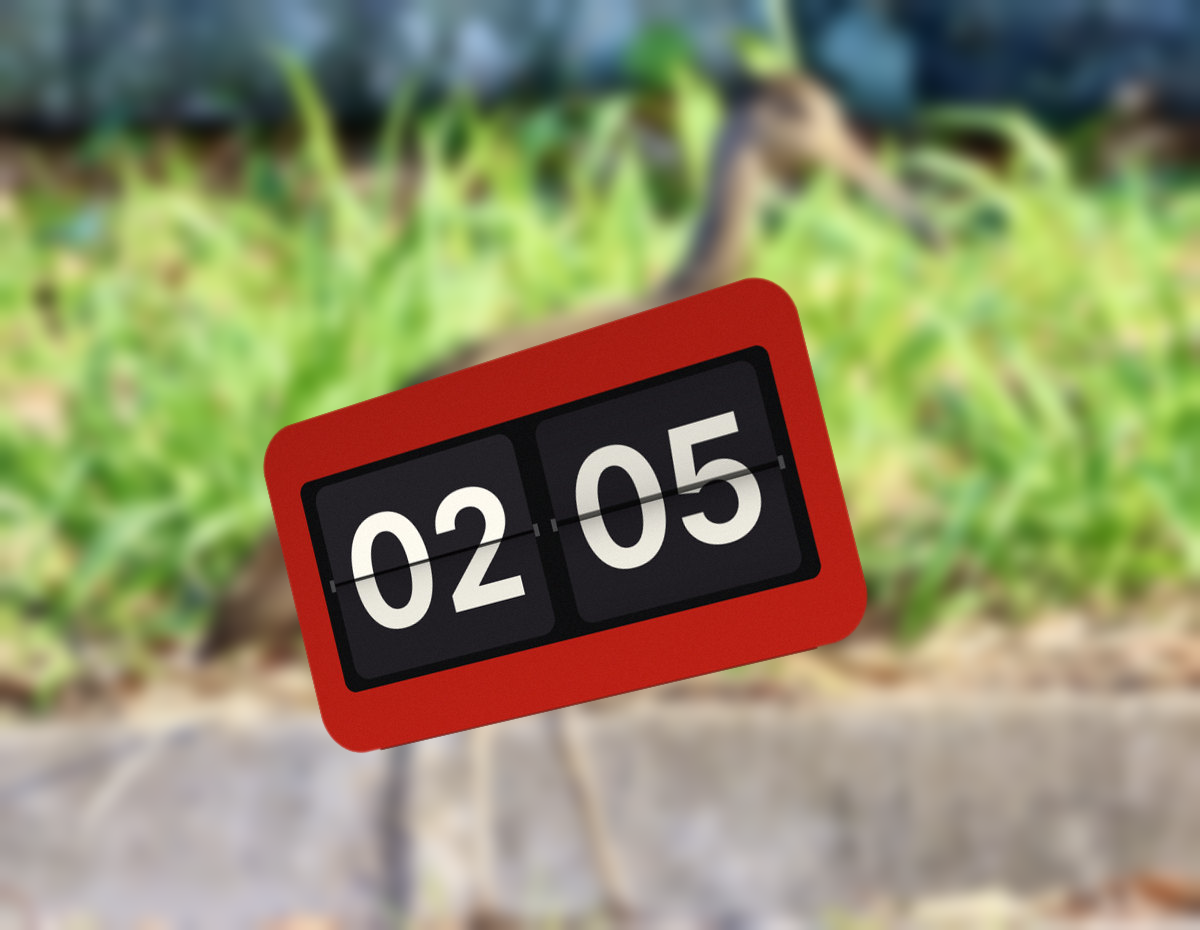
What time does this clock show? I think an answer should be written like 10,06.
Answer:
2,05
